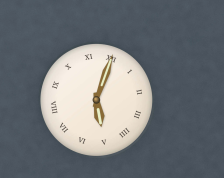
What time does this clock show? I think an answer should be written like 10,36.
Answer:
5,00
